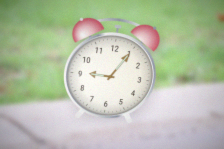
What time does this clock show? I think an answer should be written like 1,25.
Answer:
9,05
